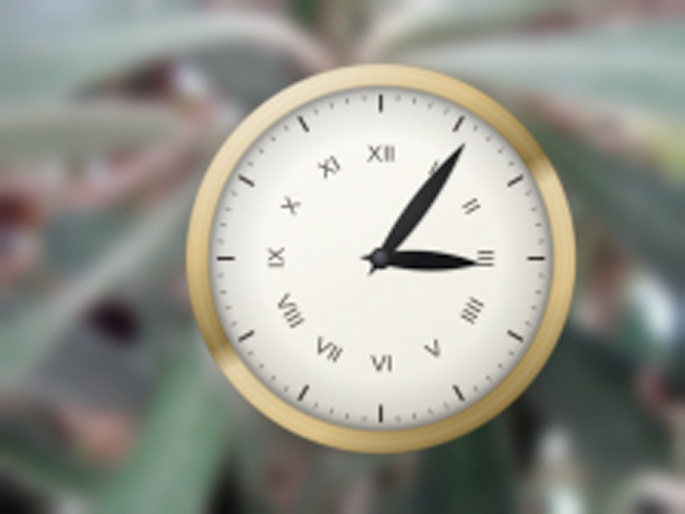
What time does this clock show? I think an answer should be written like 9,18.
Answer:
3,06
